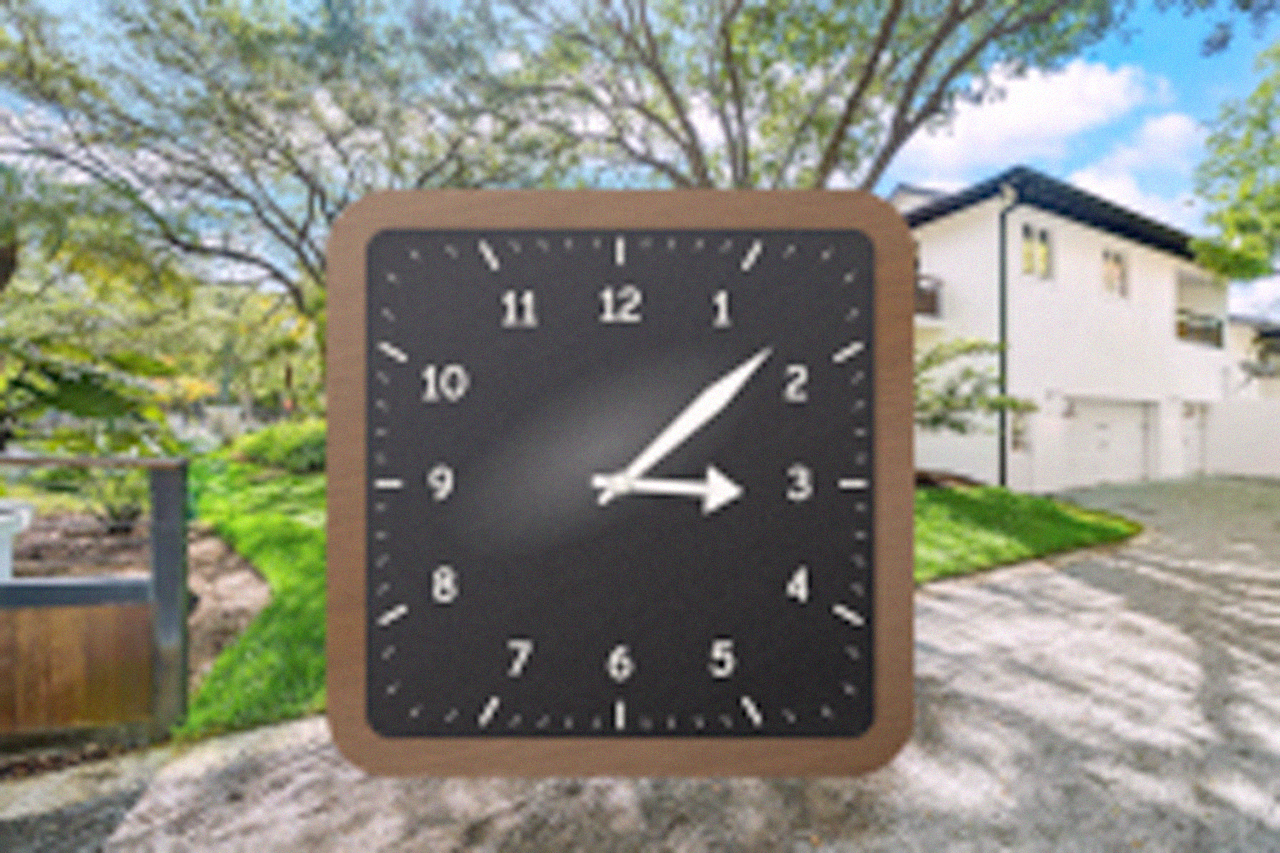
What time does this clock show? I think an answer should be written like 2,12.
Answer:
3,08
